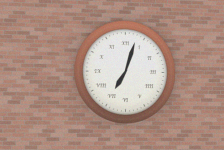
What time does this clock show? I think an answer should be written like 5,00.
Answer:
7,03
